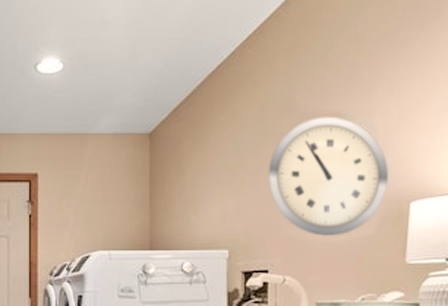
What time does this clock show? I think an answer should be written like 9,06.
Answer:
10,54
